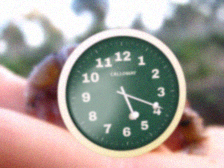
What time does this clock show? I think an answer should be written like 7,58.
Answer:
5,19
